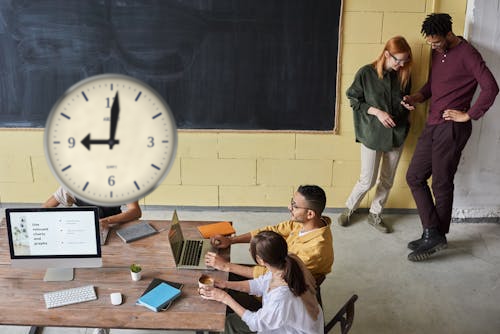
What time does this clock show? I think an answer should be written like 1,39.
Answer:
9,01
